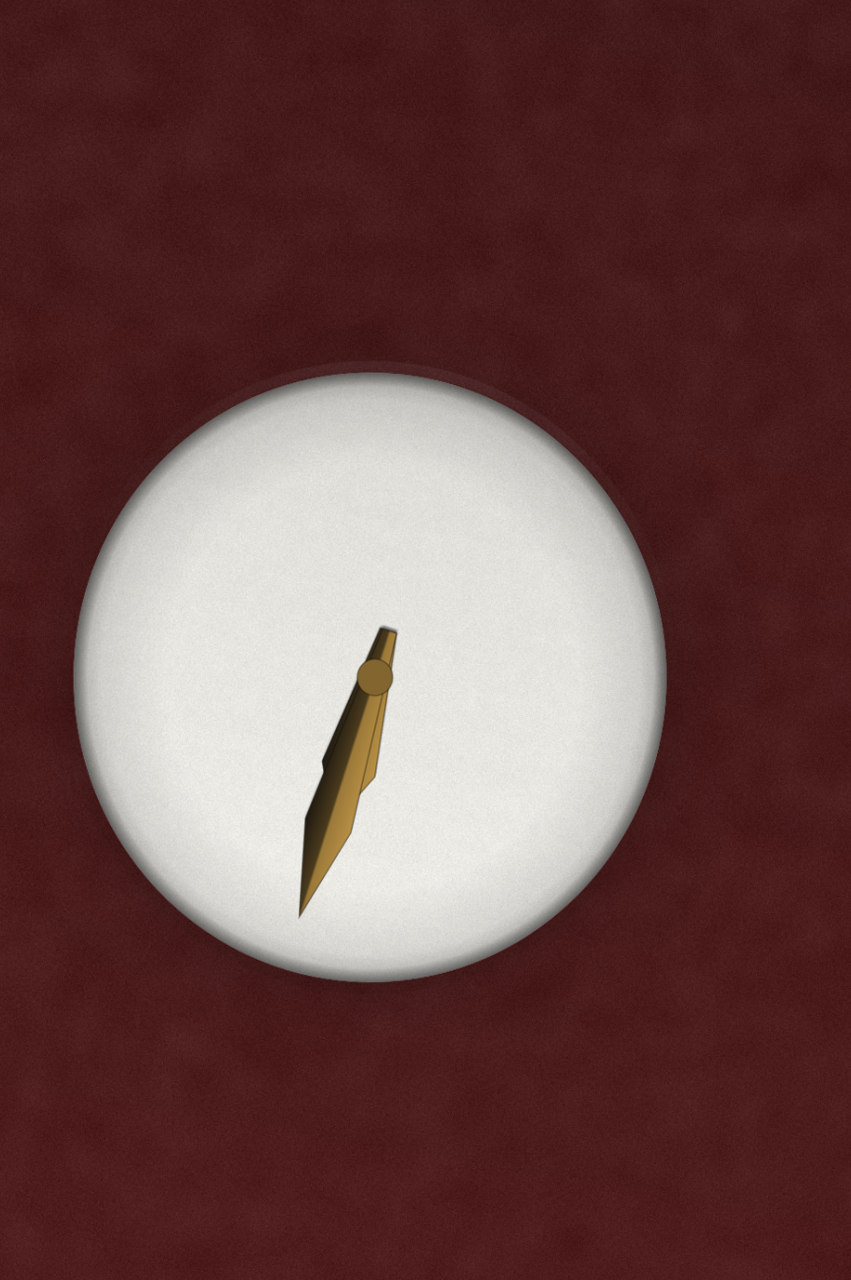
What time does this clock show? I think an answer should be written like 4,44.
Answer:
6,33
